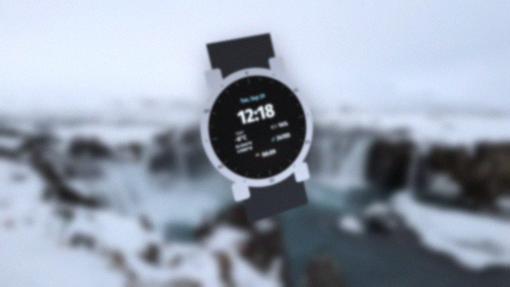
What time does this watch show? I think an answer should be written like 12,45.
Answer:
12,18
